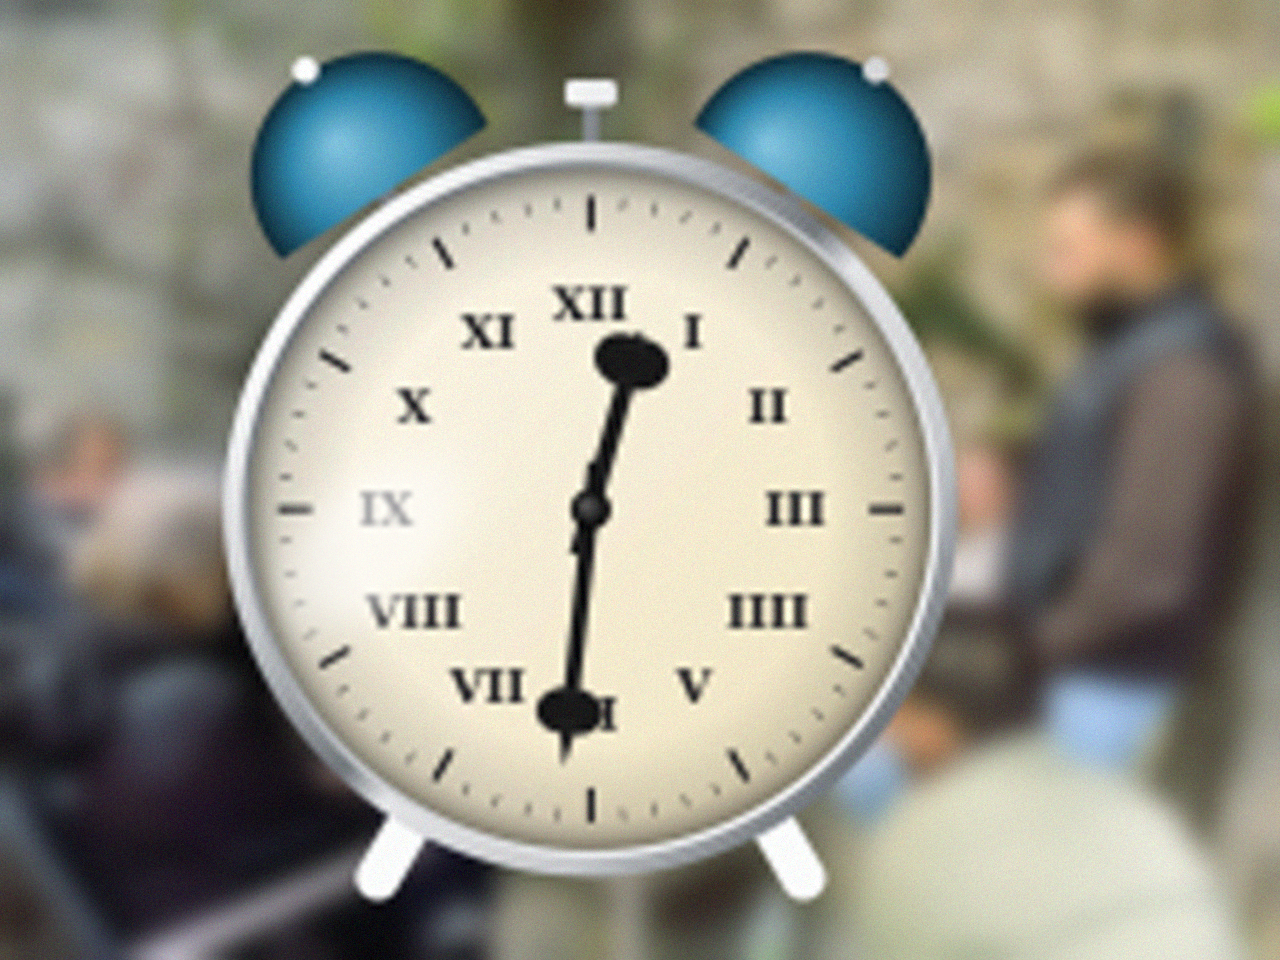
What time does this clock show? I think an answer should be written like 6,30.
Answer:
12,31
